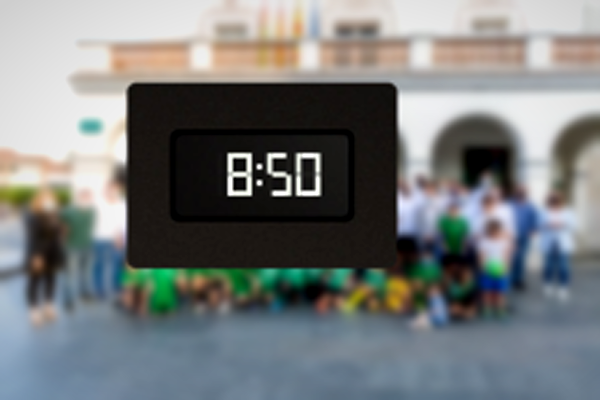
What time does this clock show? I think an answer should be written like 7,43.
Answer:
8,50
